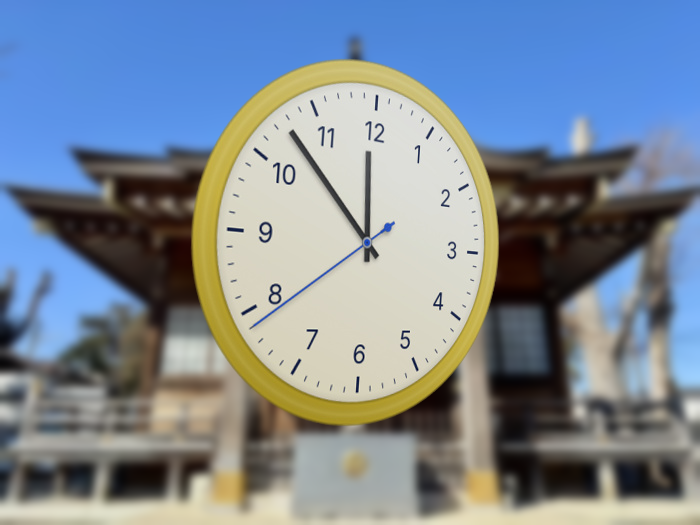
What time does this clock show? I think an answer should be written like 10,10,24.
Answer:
11,52,39
